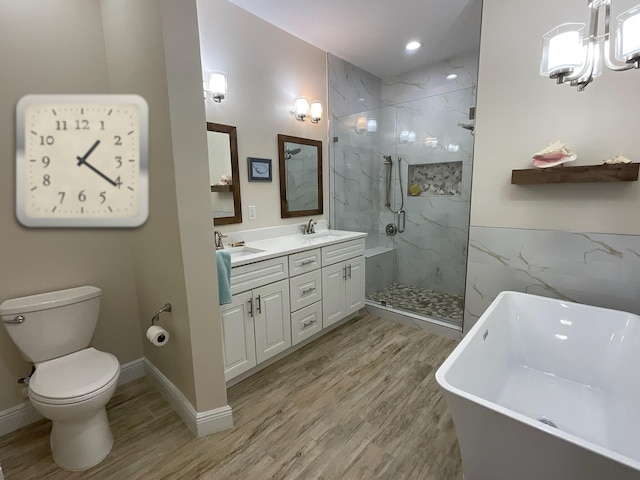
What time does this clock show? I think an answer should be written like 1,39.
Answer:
1,21
